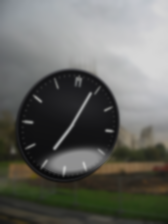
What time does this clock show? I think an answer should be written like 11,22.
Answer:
7,04
